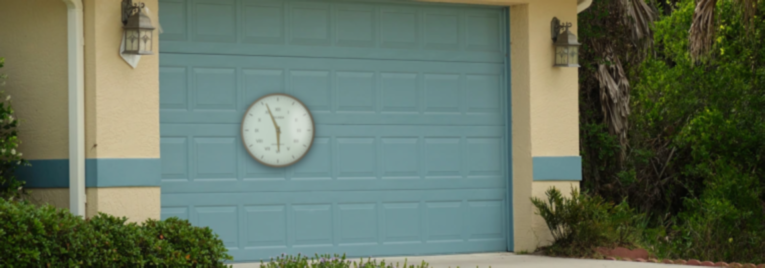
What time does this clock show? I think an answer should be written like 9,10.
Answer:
5,56
